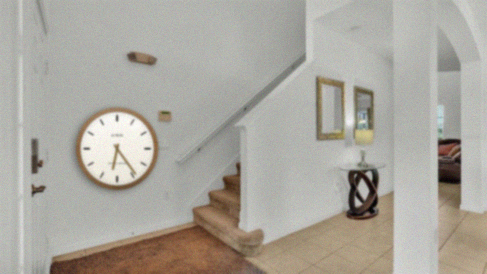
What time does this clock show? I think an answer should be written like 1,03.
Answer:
6,24
